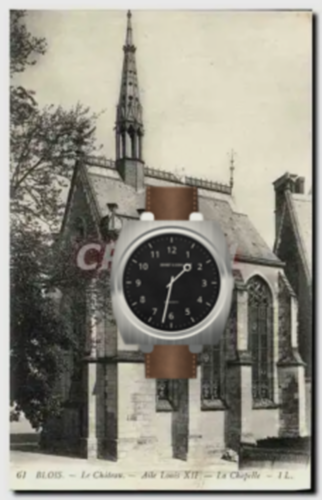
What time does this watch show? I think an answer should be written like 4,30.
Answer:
1,32
